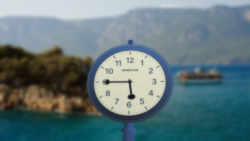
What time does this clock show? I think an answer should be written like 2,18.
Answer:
5,45
